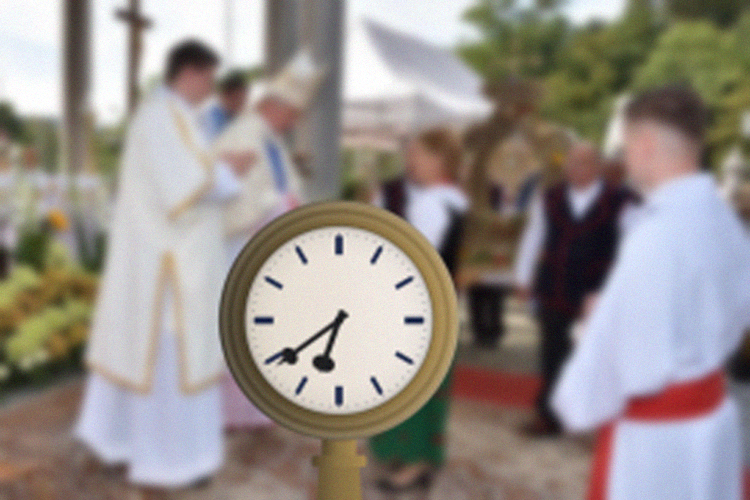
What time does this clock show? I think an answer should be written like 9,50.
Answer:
6,39
